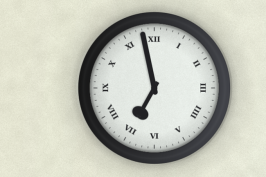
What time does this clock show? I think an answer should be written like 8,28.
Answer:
6,58
